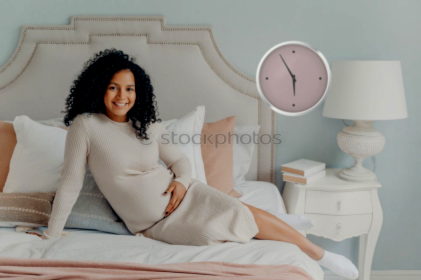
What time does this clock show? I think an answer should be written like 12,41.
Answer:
5,55
